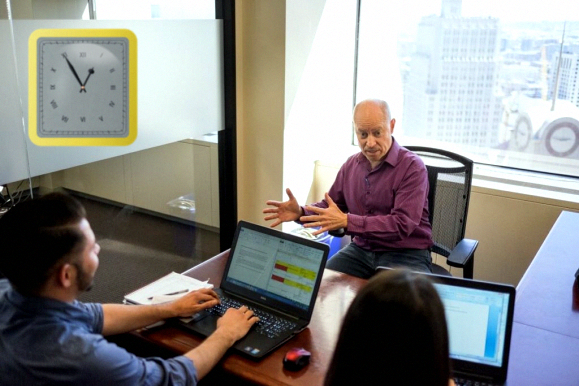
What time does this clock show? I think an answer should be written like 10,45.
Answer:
12,55
